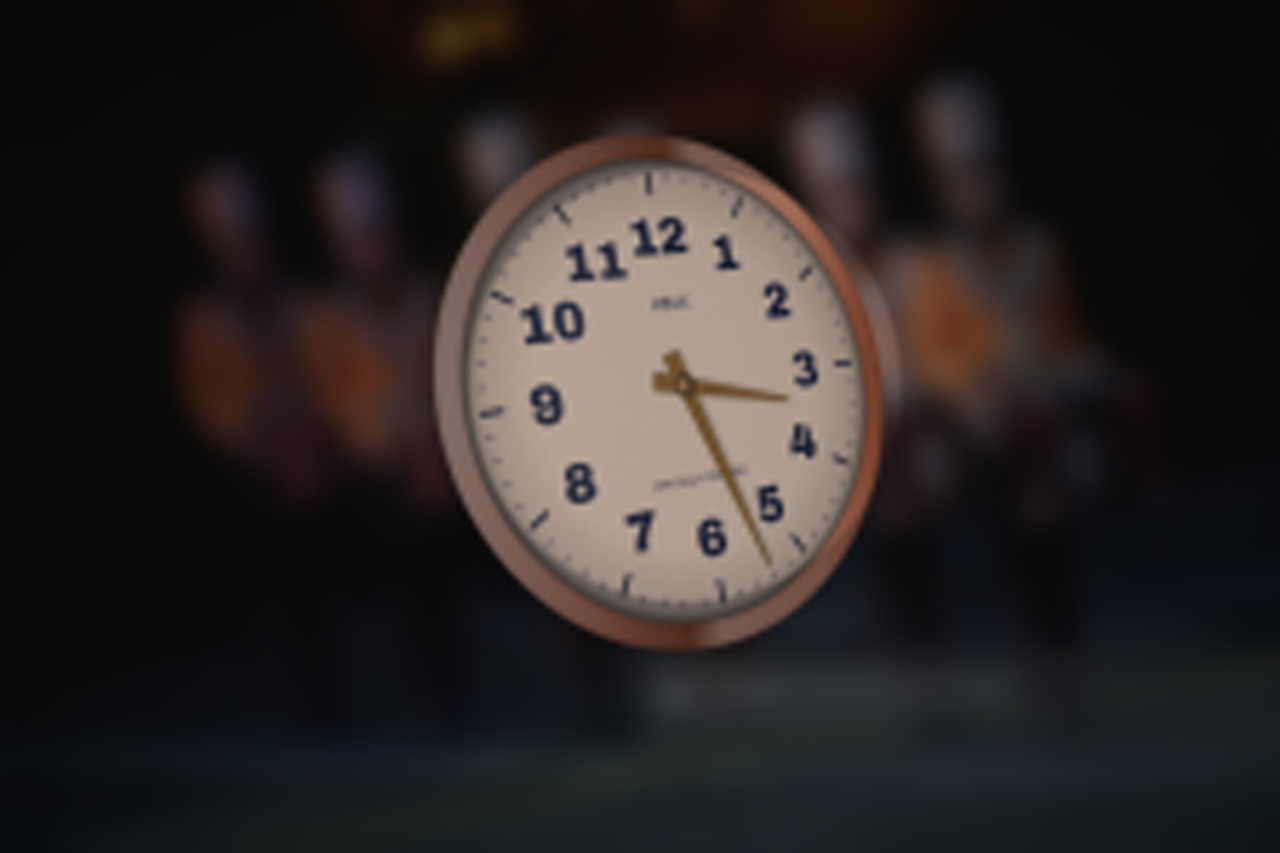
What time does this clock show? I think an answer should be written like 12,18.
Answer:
3,27
